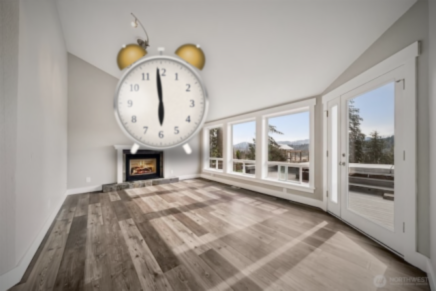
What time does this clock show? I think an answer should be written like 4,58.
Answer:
5,59
